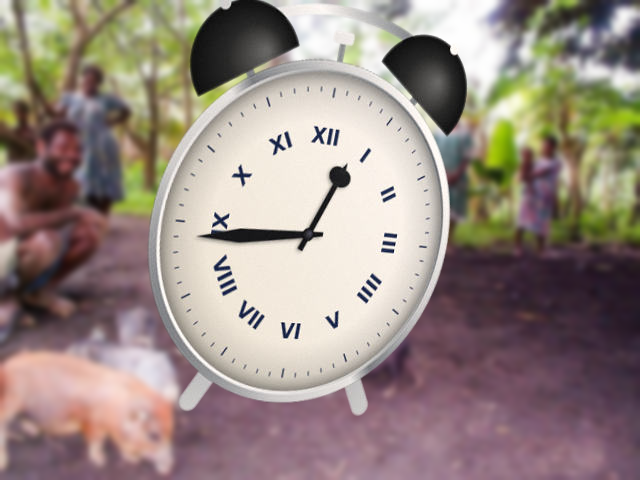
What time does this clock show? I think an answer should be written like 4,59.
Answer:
12,44
